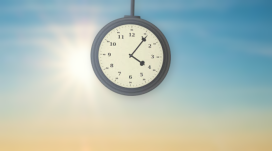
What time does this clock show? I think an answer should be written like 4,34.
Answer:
4,06
